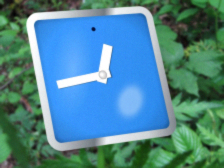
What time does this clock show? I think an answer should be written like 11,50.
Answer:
12,44
